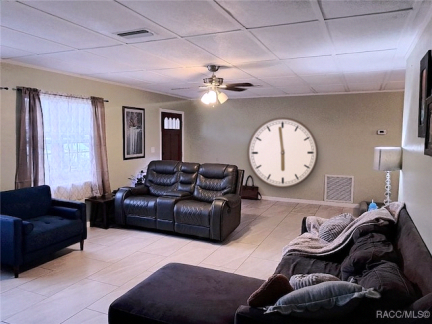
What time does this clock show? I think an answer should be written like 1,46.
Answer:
5,59
